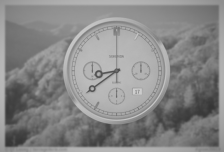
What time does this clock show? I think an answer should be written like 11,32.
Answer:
8,39
